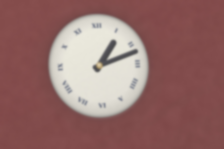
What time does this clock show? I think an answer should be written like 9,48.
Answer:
1,12
